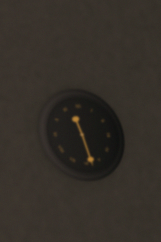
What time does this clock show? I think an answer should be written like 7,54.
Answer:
11,28
